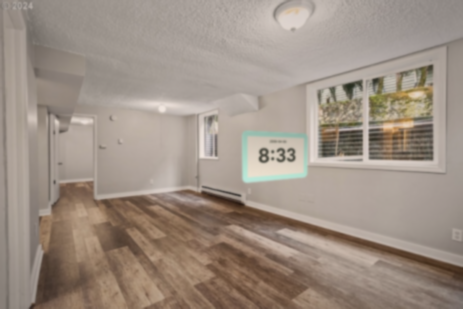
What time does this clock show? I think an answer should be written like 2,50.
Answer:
8,33
